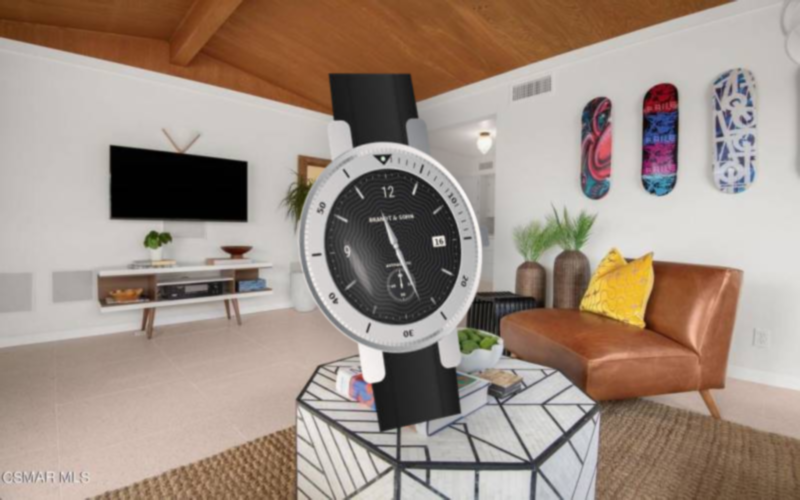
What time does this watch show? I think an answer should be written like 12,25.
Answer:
11,27
